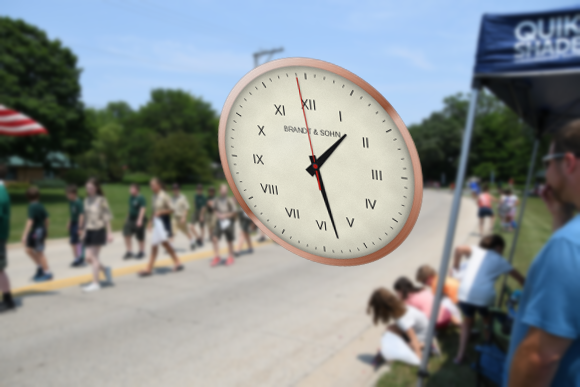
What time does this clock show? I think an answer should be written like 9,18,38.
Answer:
1,27,59
